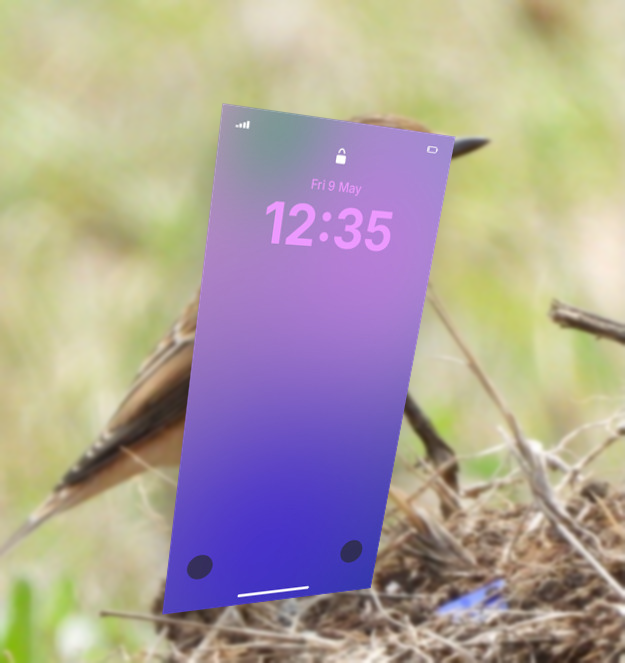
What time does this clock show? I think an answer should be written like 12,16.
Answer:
12,35
